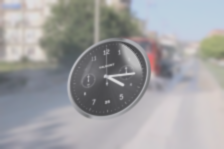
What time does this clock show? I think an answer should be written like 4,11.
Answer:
4,16
